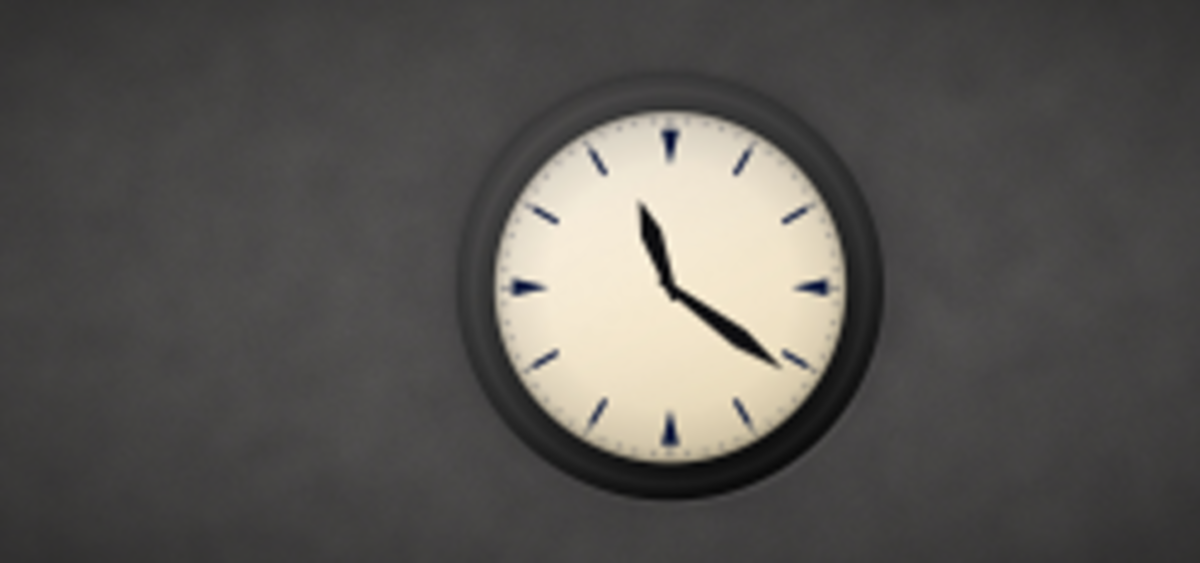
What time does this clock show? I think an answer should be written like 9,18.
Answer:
11,21
